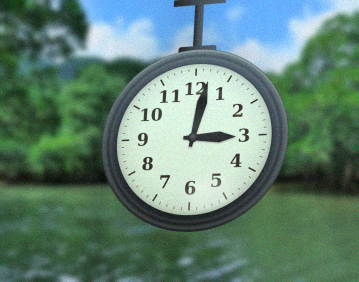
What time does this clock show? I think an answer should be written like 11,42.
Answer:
3,02
